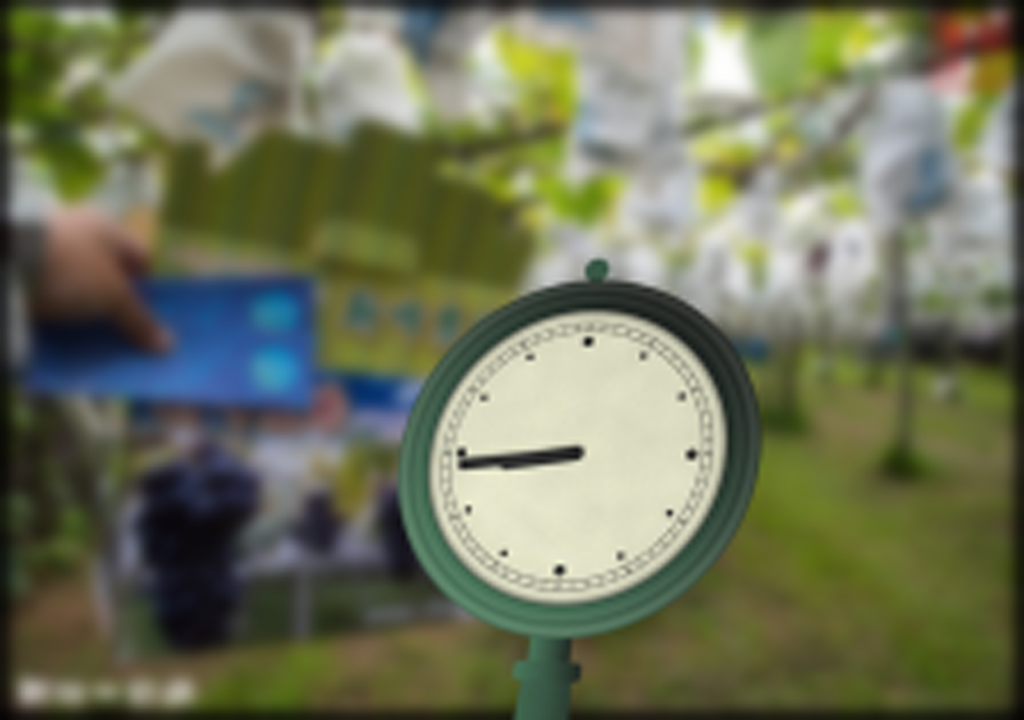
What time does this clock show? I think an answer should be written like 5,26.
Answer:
8,44
